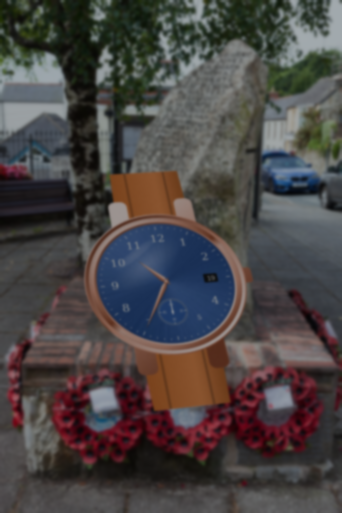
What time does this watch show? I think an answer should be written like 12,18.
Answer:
10,35
